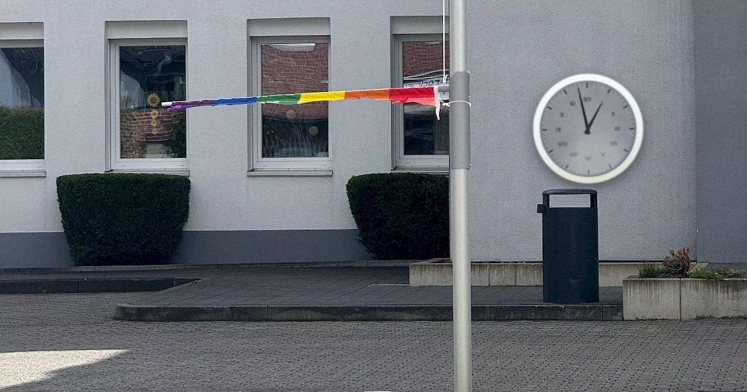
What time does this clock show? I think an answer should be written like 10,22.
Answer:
12,58
